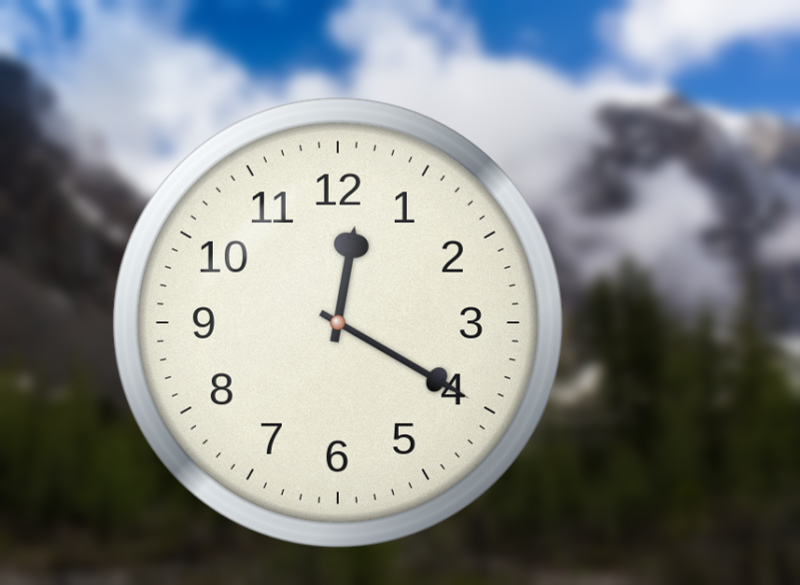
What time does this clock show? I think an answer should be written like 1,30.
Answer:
12,20
